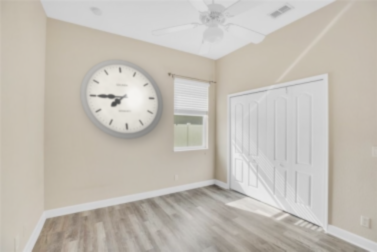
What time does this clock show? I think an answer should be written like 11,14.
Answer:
7,45
